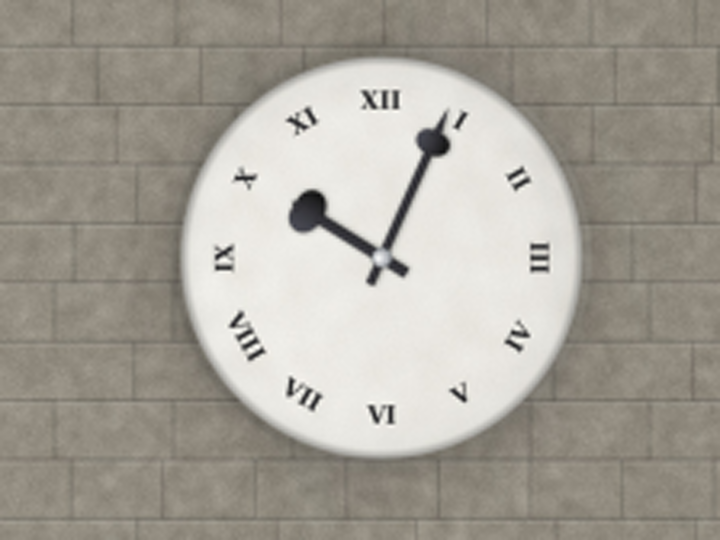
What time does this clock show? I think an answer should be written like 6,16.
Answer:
10,04
